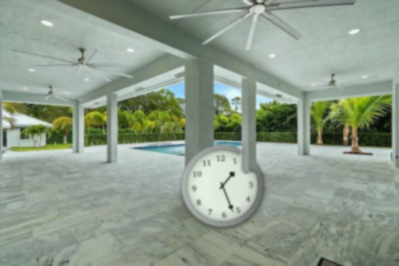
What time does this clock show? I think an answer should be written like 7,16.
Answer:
1,27
